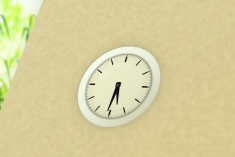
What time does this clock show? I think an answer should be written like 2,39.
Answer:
5,31
